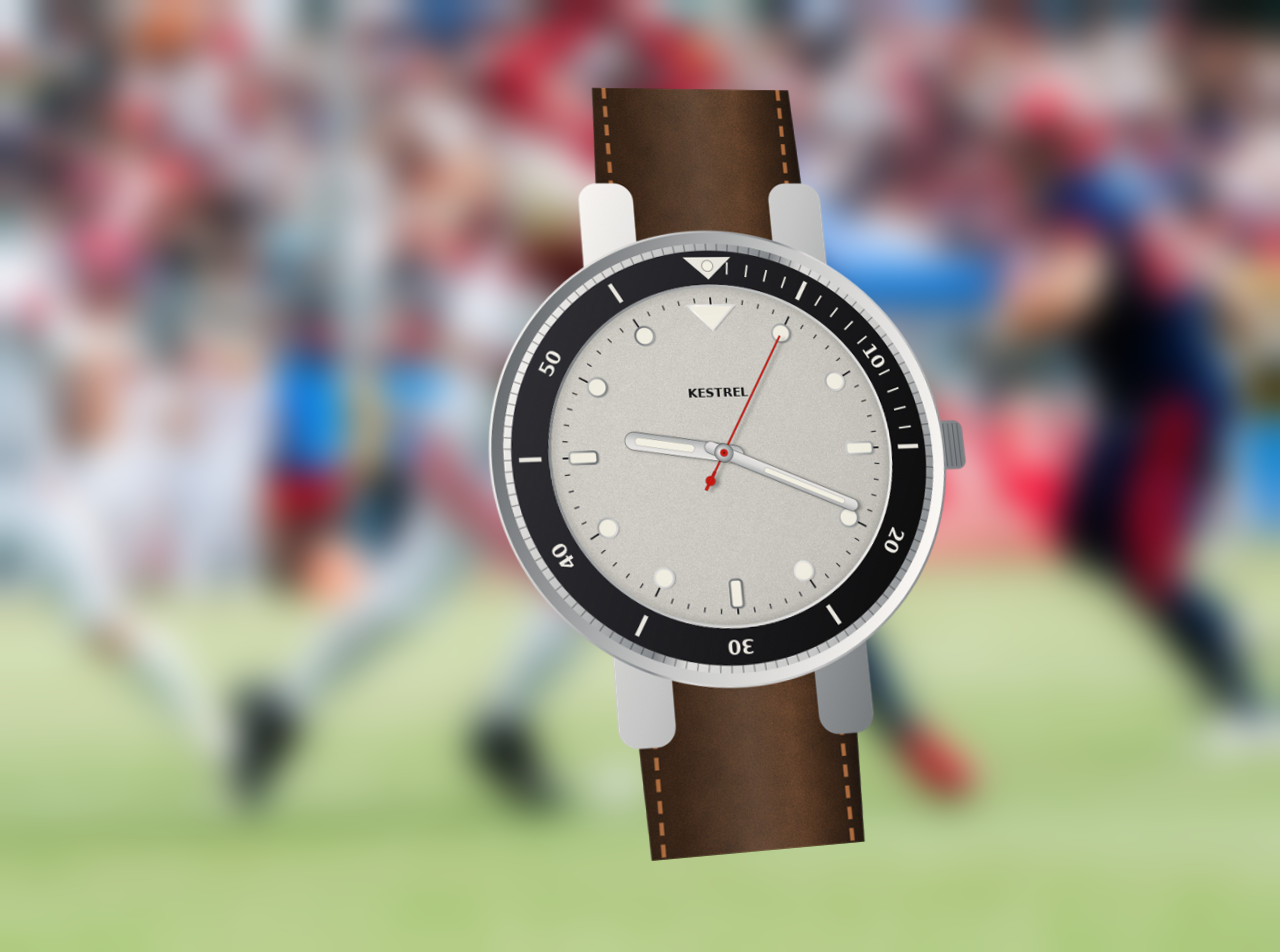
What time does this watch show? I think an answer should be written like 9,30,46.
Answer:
9,19,05
